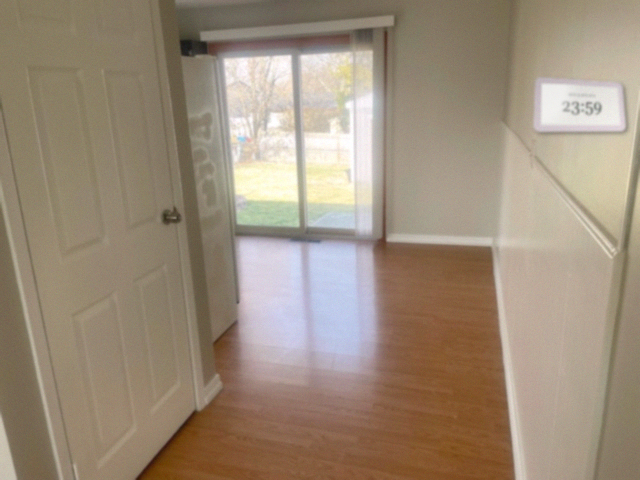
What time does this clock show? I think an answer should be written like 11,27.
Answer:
23,59
